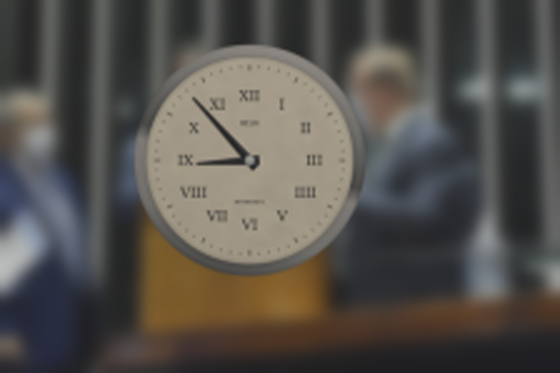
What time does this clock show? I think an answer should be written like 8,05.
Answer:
8,53
